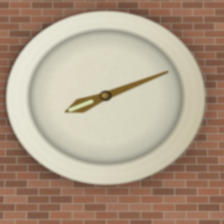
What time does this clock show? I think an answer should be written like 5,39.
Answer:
8,11
